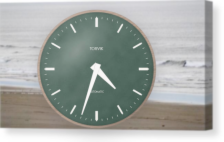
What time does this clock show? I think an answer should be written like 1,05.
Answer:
4,33
